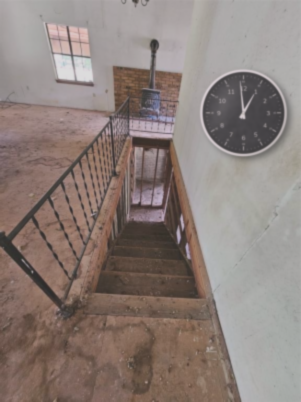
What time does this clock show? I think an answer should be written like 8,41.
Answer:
12,59
